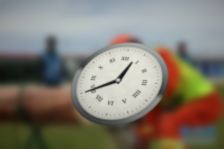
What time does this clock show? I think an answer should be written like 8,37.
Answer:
12,40
